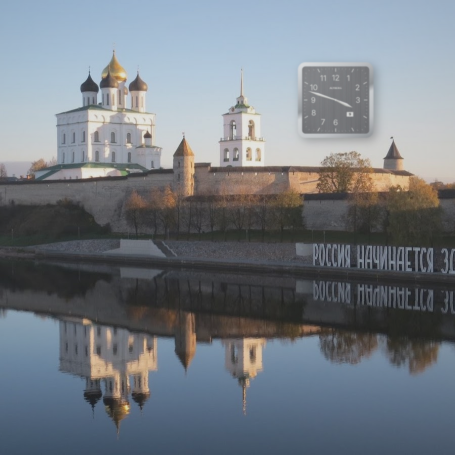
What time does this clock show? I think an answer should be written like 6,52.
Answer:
3,48
